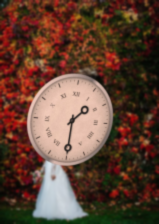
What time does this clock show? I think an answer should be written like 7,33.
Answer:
1,30
